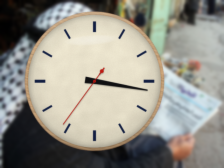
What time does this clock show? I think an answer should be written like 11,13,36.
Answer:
3,16,36
